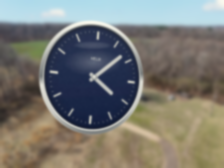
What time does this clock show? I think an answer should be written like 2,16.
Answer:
4,08
